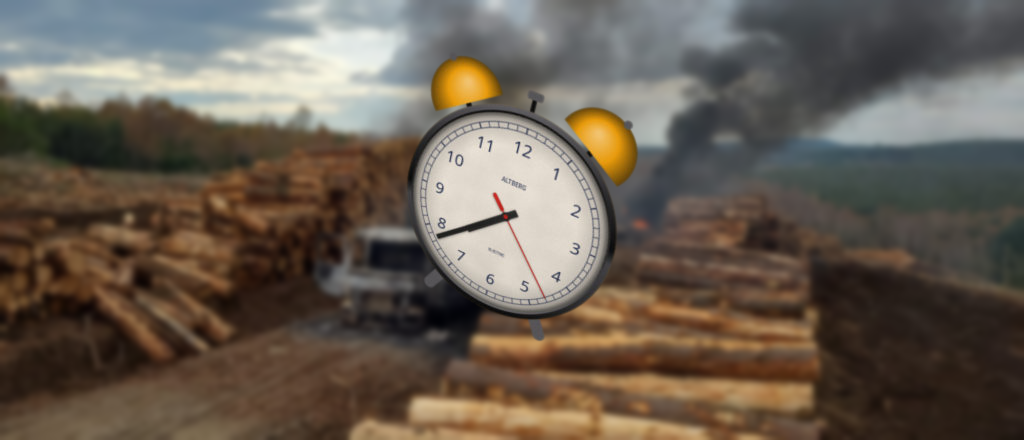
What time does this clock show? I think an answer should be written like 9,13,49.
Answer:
7,38,23
